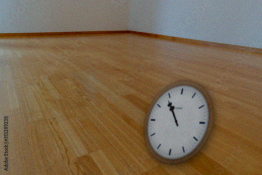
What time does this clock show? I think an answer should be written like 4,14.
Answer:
10,54
